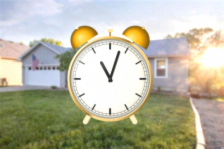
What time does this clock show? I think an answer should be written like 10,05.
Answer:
11,03
